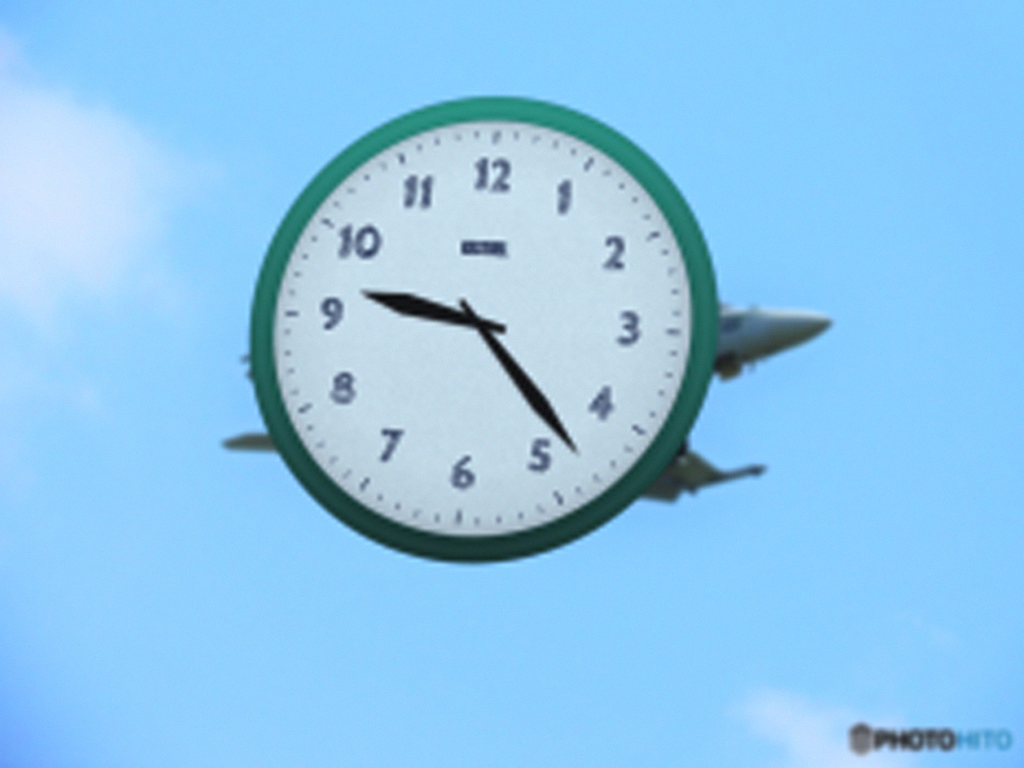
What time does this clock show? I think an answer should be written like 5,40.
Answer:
9,23
